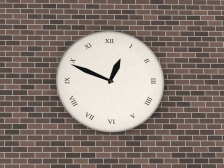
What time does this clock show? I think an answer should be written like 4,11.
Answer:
12,49
